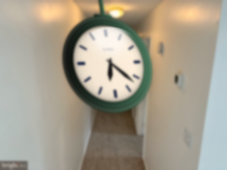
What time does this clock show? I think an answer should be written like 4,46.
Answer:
6,22
